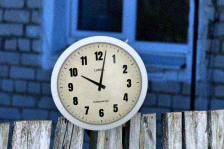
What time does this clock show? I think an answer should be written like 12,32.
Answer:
10,02
